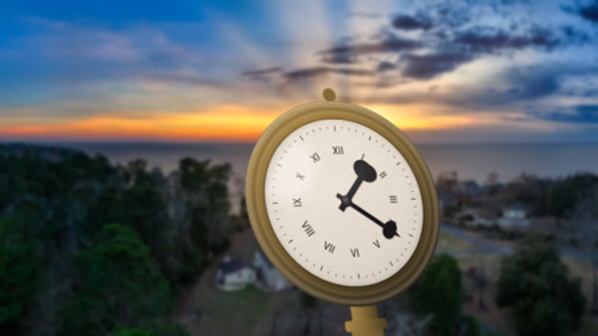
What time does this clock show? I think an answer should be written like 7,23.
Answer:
1,21
